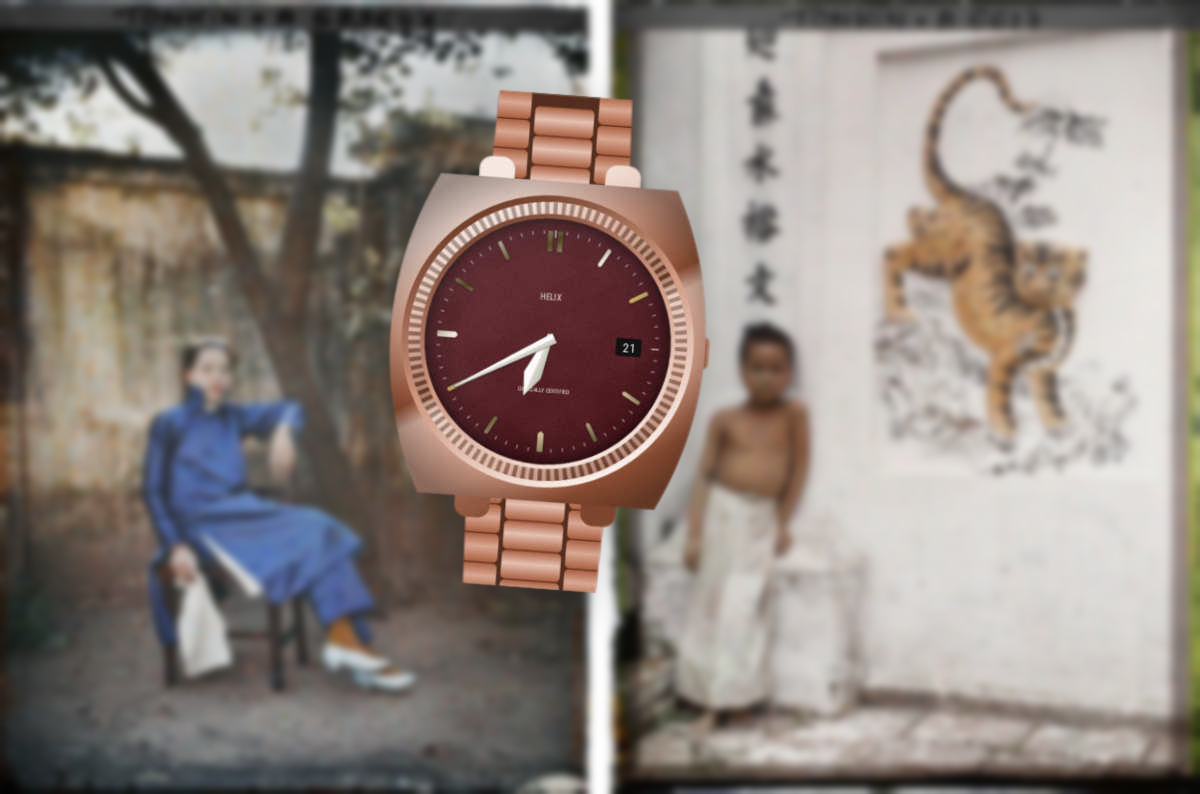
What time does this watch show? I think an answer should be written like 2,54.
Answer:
6,40
